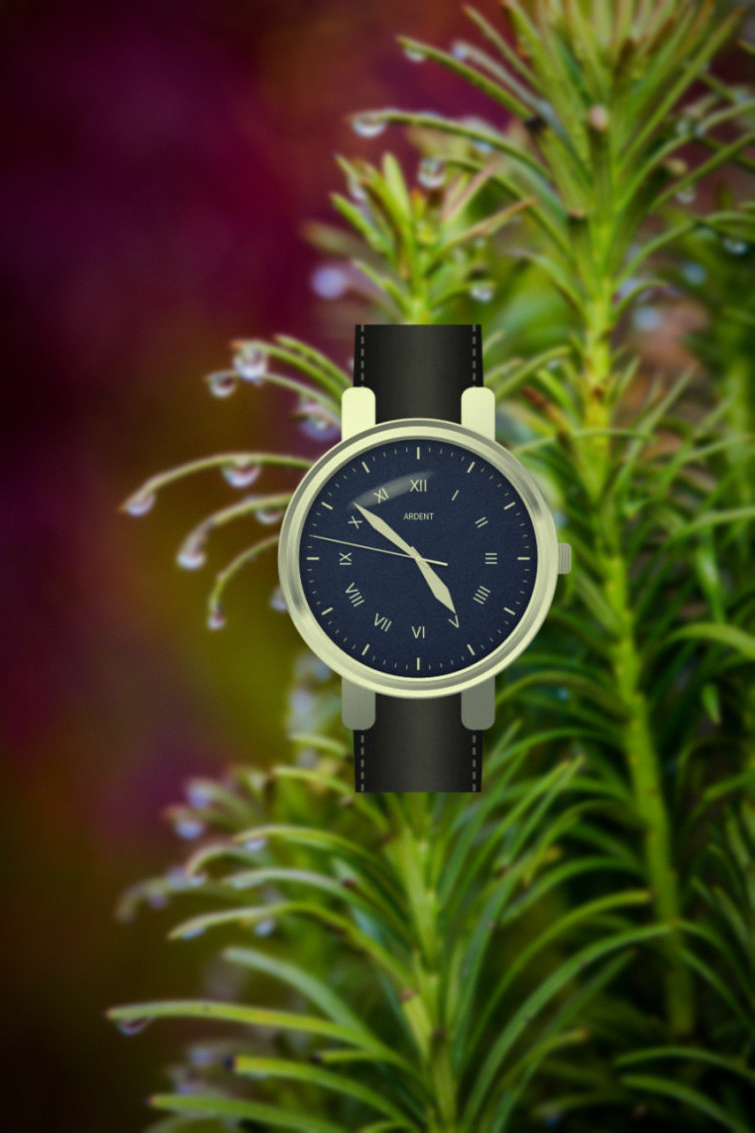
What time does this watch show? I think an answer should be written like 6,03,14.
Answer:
4,51,47
